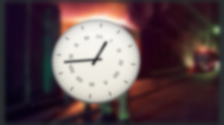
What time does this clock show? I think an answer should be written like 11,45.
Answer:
12,43
